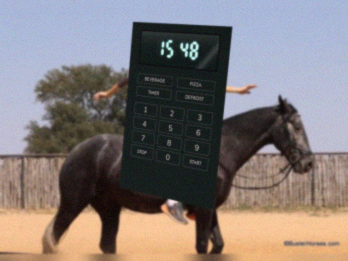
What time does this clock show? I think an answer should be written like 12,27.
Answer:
15,48
